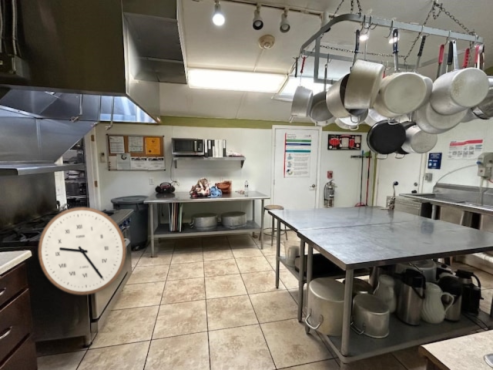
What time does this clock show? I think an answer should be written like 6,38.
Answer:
9,25
